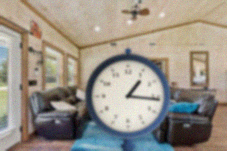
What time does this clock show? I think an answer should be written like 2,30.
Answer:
1,16
